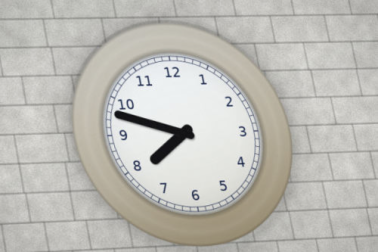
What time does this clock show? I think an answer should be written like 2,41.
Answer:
7,48
